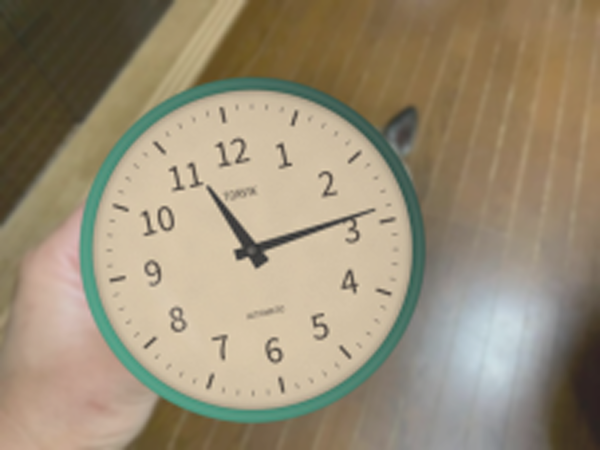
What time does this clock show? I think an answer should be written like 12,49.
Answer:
11,14
